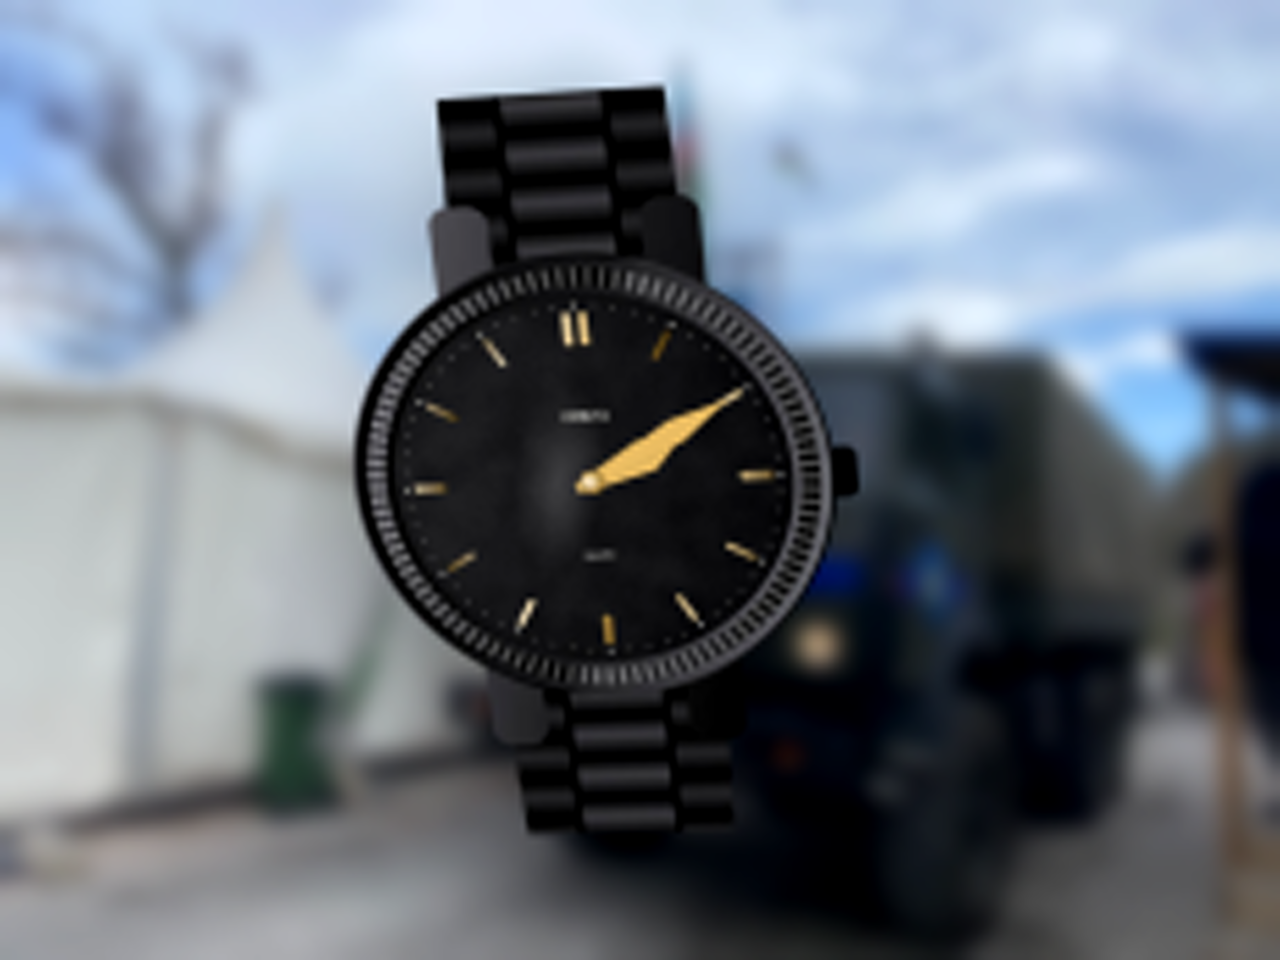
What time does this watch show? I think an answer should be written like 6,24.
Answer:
2,10
